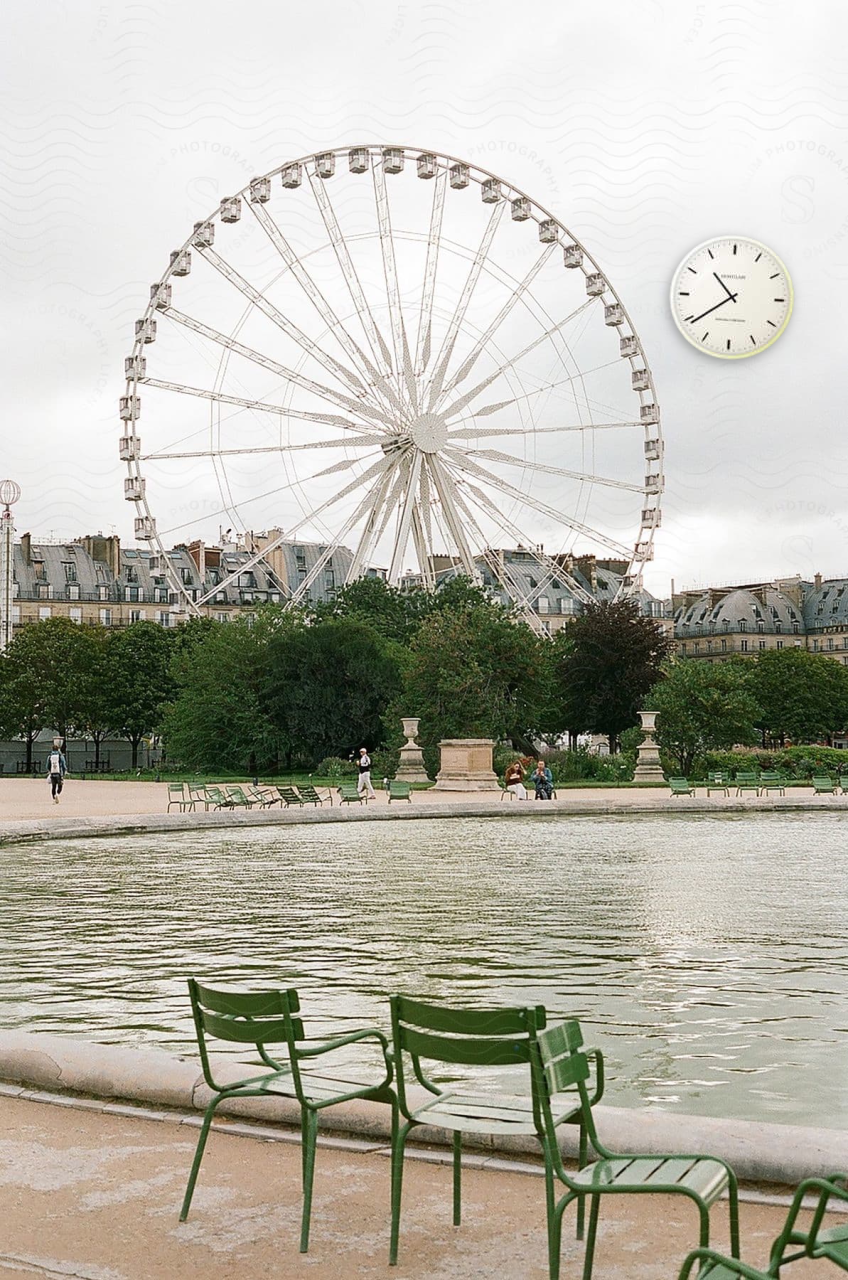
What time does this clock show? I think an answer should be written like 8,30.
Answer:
10,39
